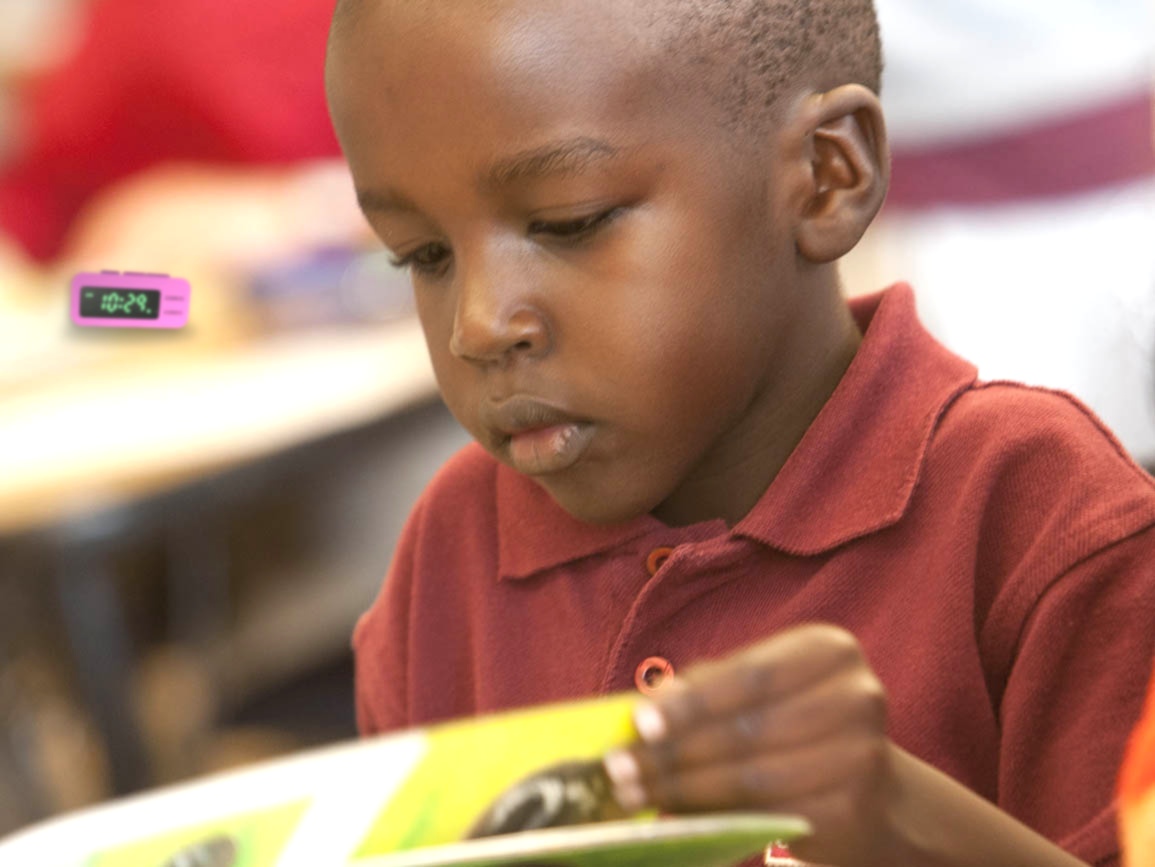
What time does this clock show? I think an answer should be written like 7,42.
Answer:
10,29
